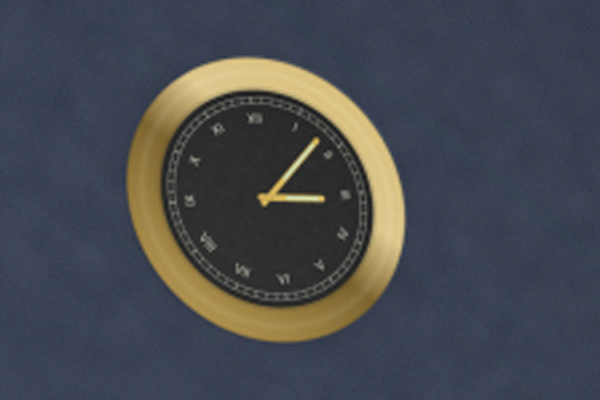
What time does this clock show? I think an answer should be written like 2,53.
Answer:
3,08
